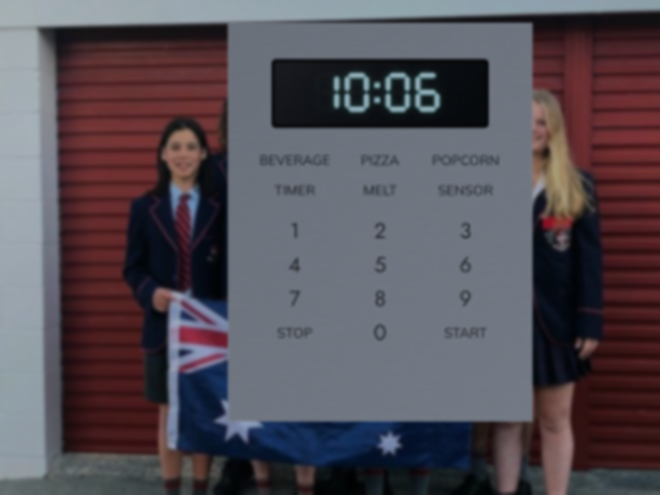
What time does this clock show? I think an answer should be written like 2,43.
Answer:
10,06
